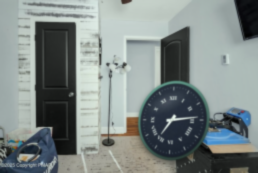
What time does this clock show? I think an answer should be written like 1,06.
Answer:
7,14
